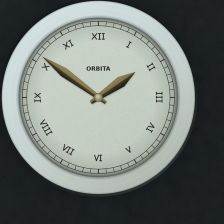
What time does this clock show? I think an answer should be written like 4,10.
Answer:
1,51
